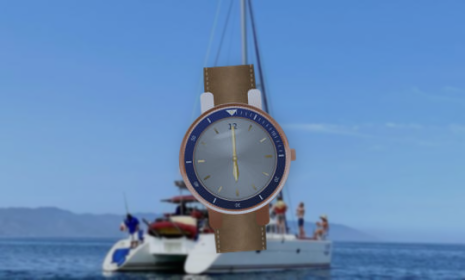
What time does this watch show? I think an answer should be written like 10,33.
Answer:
6,00
